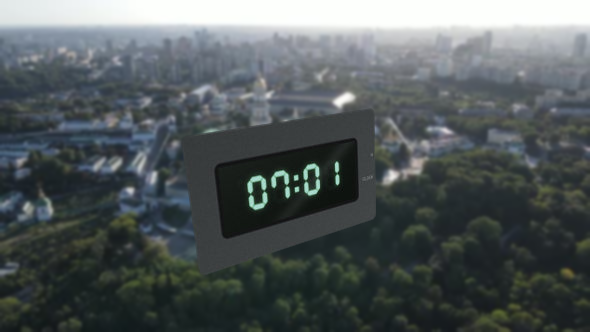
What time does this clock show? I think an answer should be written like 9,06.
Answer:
7,01
